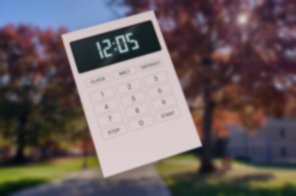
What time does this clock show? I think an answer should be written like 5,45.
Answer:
12,05
